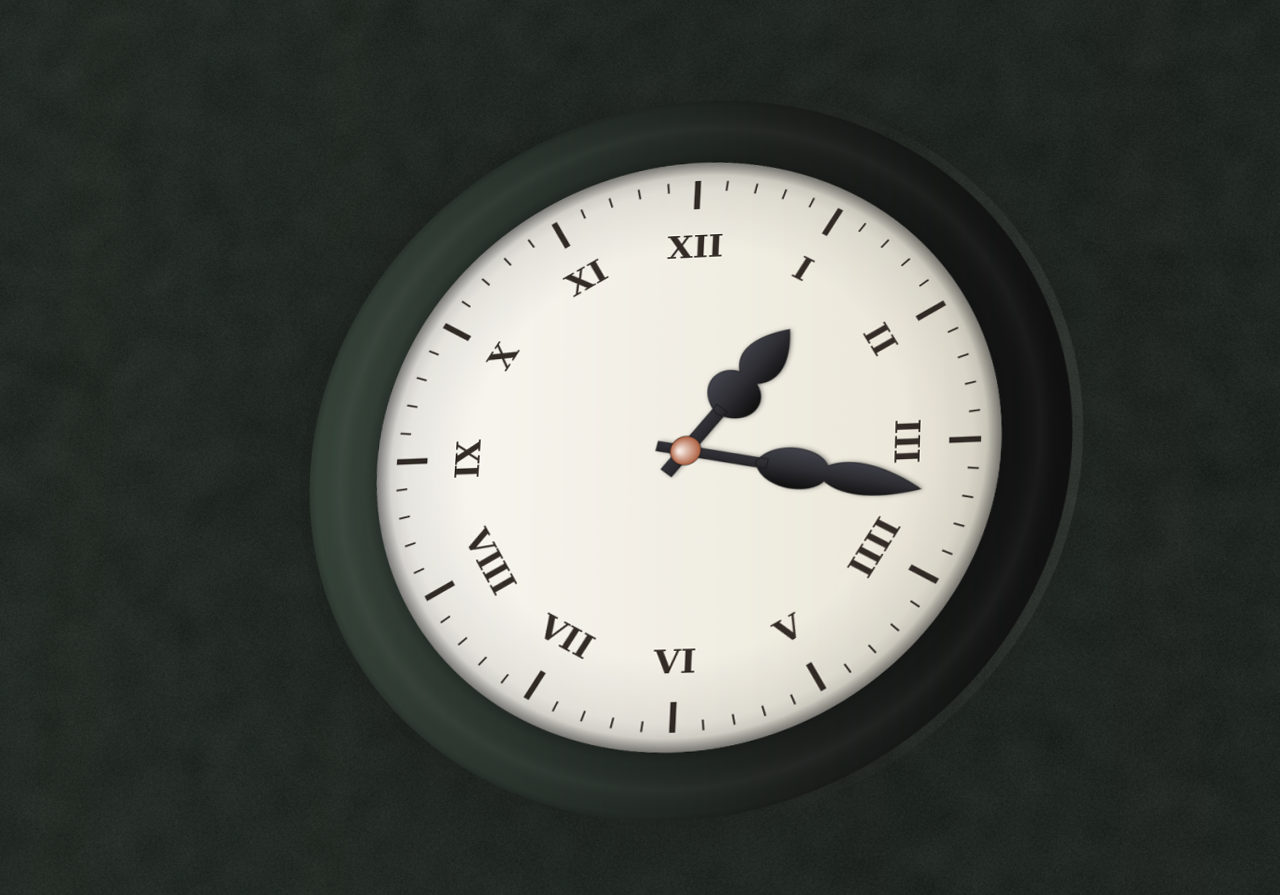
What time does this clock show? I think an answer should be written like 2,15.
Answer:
1,17
